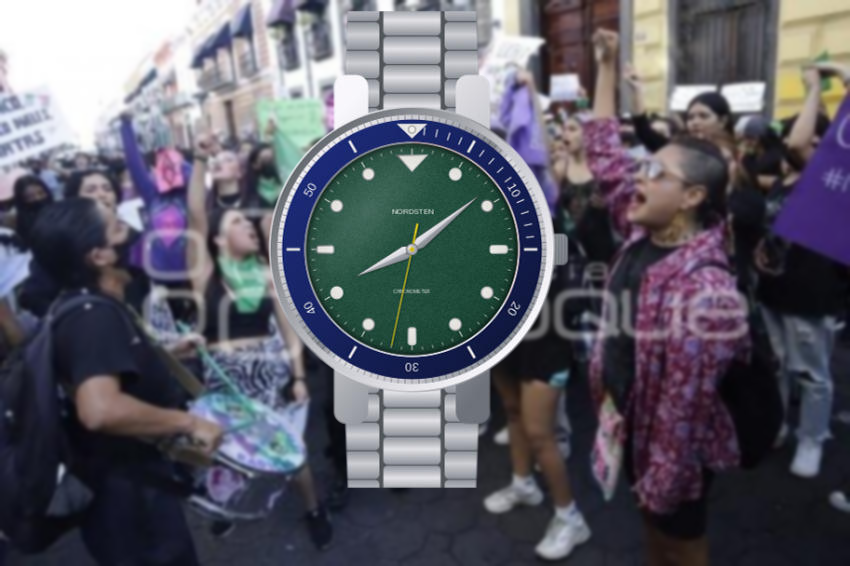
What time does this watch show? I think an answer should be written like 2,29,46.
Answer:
8,08,32
